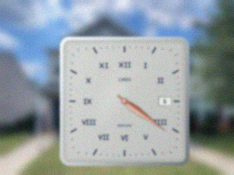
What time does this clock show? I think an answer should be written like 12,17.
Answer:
4,21
